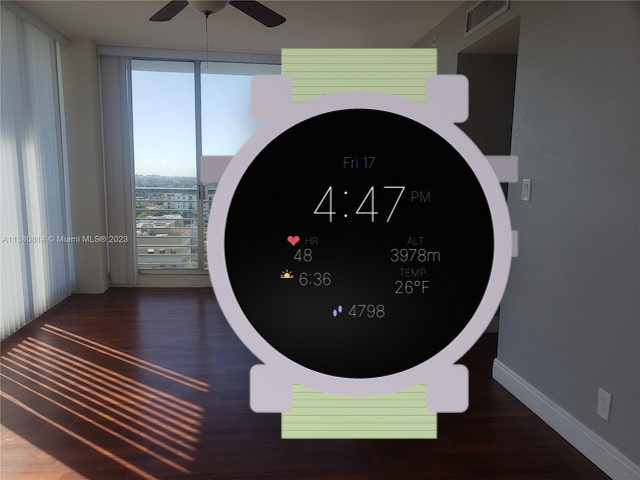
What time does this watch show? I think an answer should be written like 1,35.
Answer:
4,47
